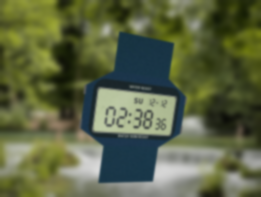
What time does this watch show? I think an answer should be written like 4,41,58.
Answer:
2,38,36
